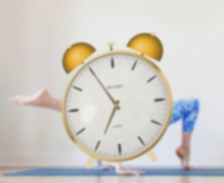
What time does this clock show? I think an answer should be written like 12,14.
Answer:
6,55
